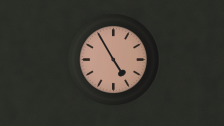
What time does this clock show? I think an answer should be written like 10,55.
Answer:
4,55
